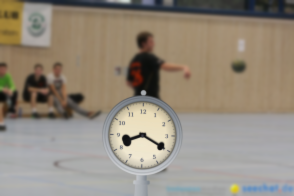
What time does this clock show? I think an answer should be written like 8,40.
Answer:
8,20
